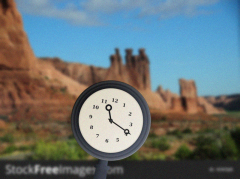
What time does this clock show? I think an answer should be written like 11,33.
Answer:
11,19
